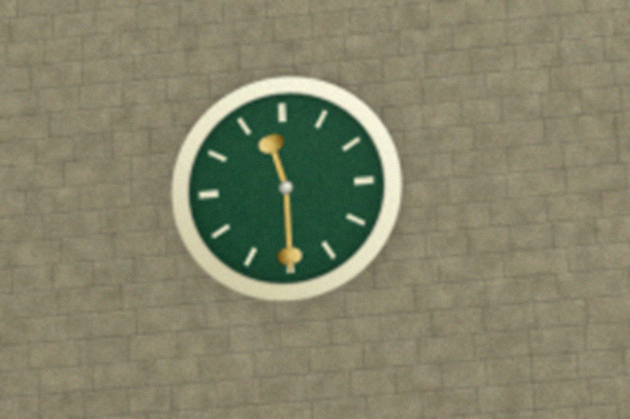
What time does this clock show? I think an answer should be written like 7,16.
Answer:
11,30
